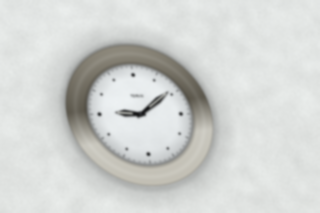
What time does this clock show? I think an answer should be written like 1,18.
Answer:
9,09
